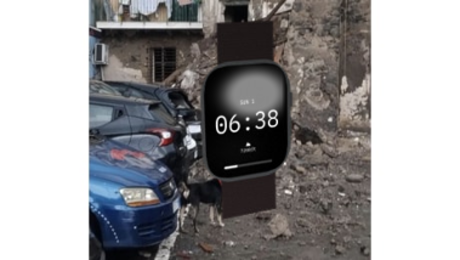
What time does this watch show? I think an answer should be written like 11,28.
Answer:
6,38
